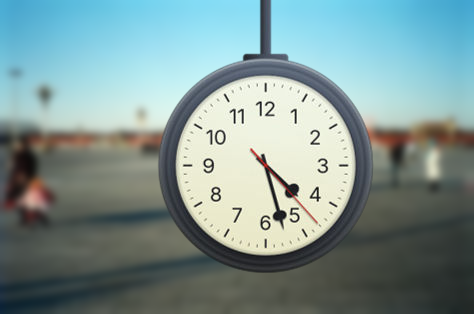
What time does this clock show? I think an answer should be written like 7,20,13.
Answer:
4,27,23
